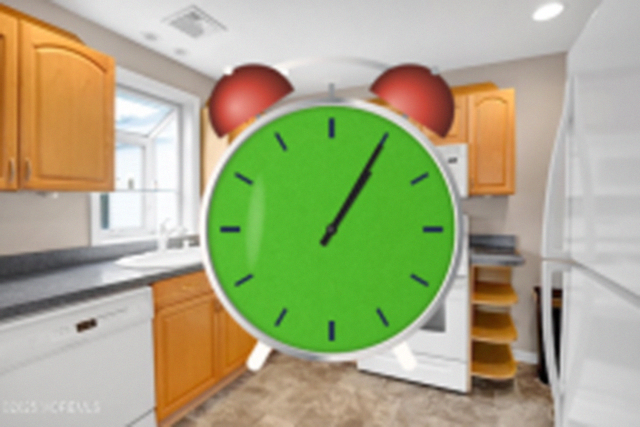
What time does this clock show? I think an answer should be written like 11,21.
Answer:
1,05
